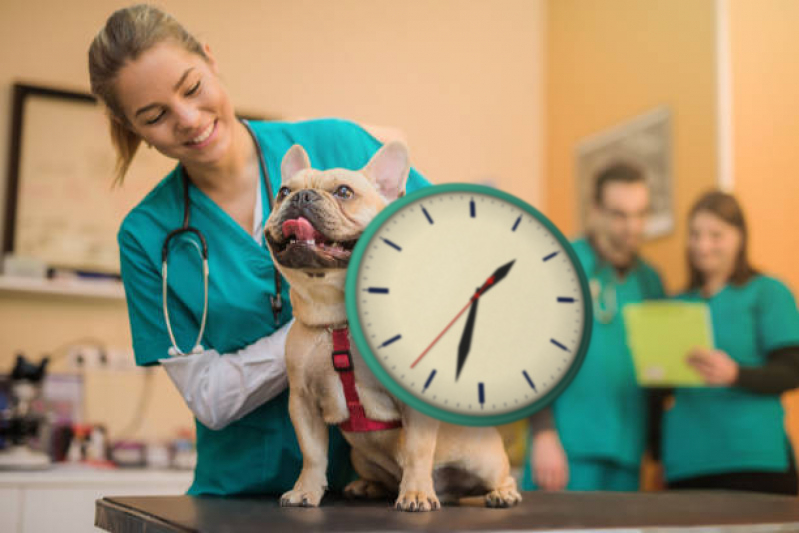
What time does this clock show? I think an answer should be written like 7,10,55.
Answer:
1,32,37
